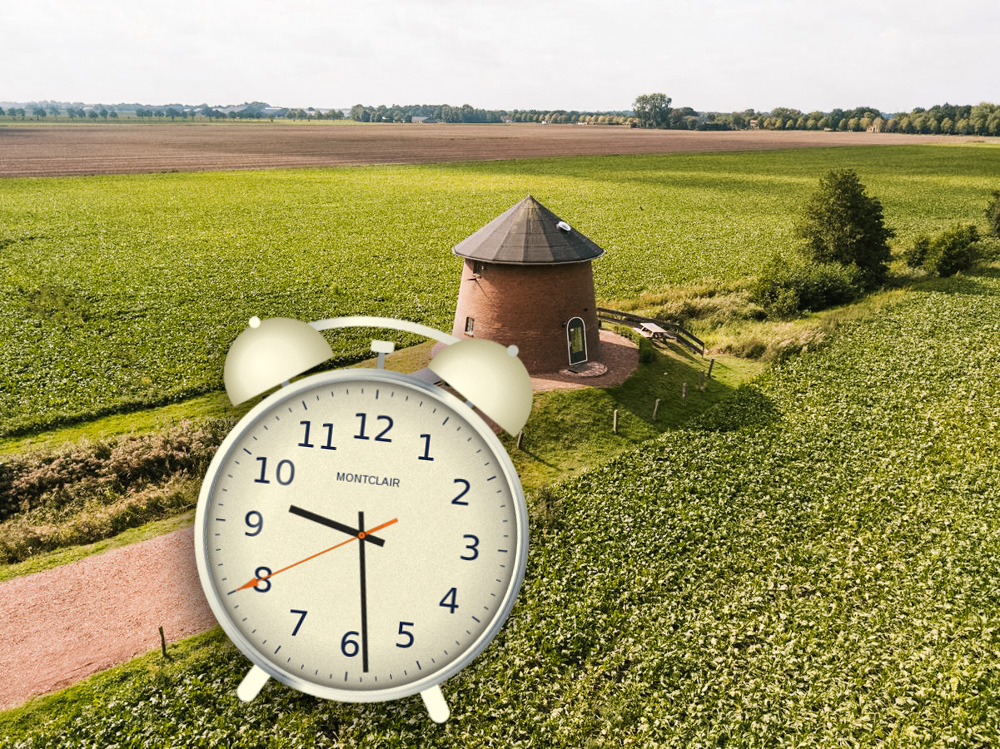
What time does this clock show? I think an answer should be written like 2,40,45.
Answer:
9,28,40
